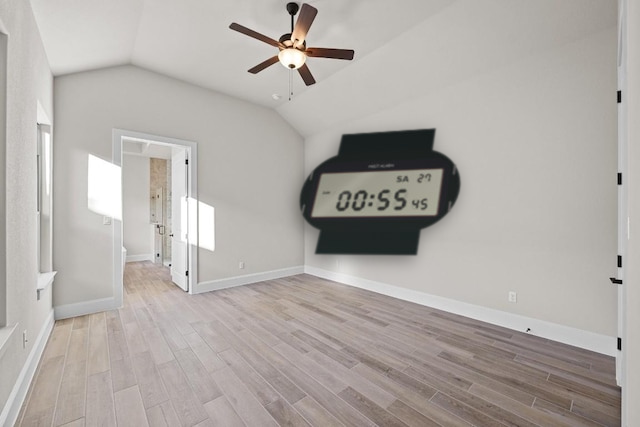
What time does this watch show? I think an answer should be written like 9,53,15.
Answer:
0,55,45
